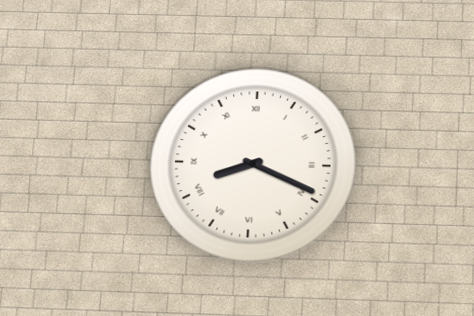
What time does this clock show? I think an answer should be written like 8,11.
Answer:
8,19
